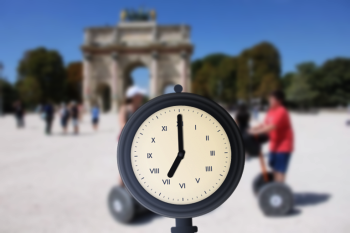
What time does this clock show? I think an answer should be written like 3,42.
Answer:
7,00
